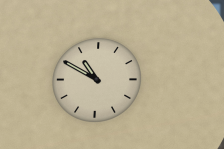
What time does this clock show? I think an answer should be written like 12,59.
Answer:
10,50
